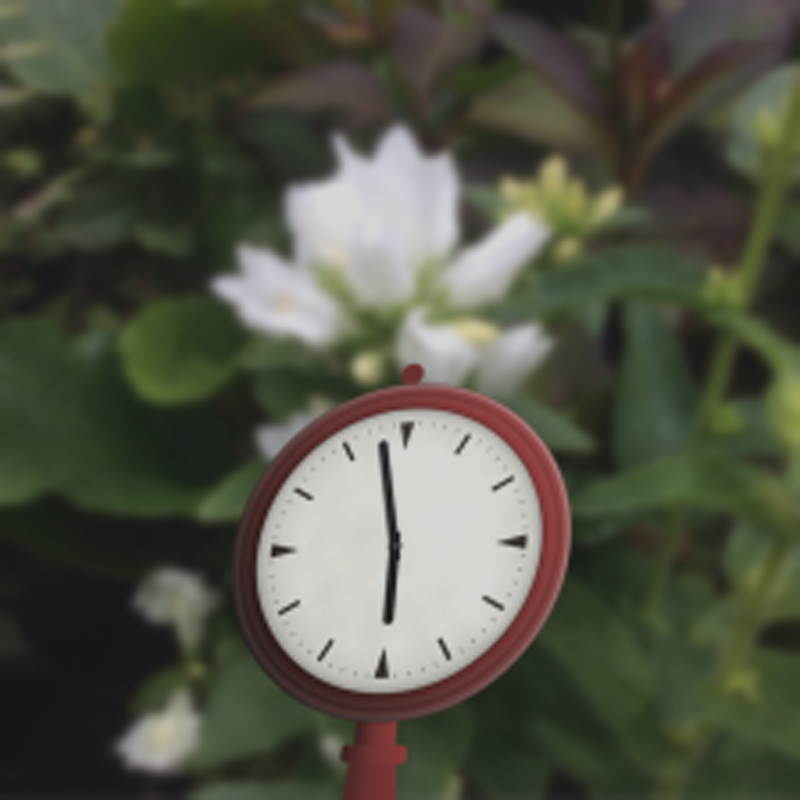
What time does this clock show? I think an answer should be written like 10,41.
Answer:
5,58
